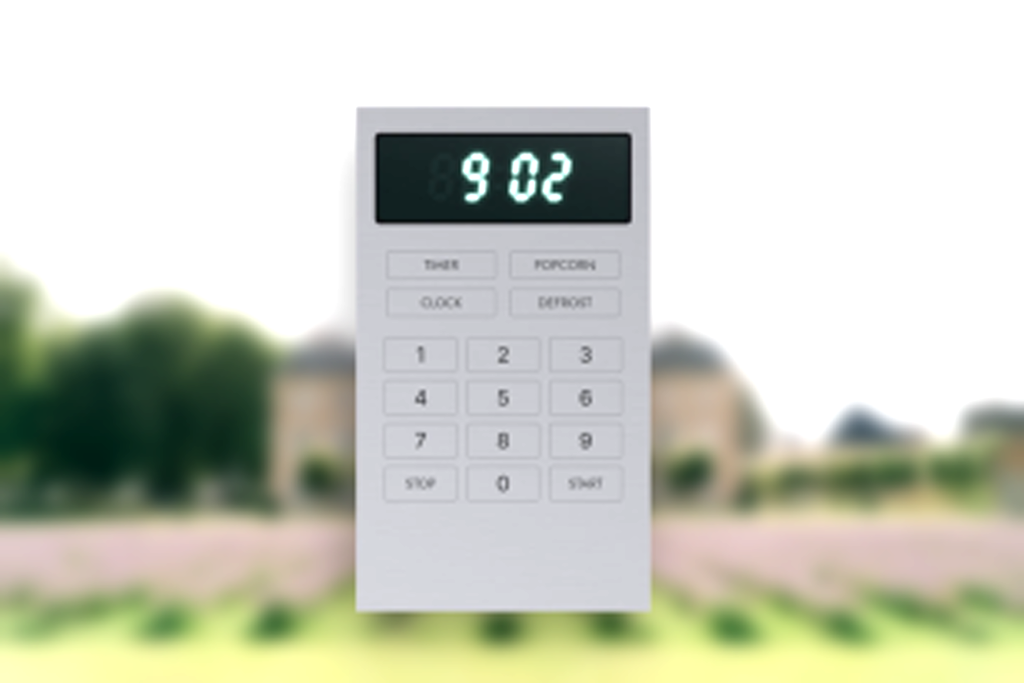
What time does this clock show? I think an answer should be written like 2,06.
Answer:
9,02
